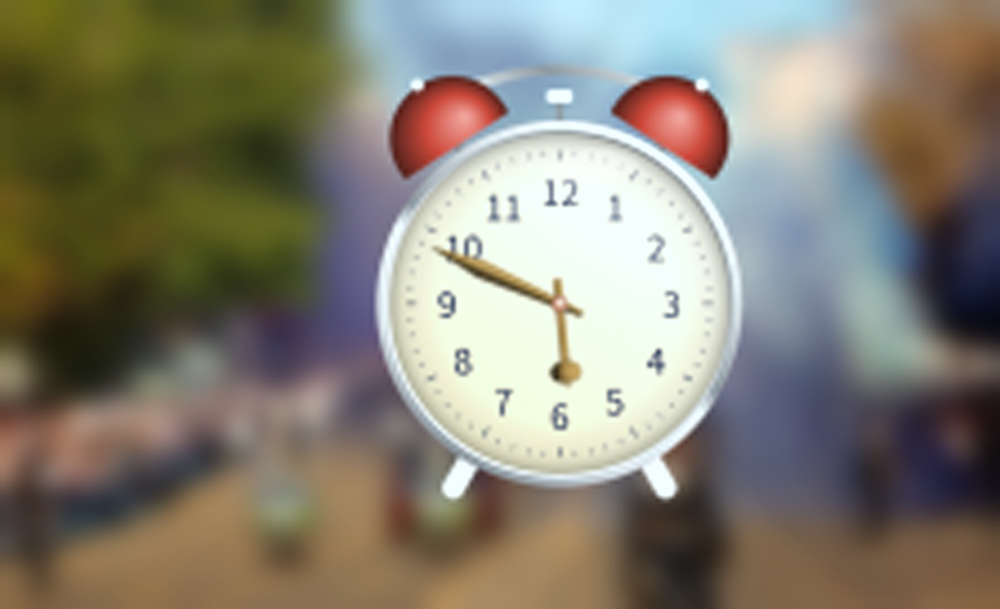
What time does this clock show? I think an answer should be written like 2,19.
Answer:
5,49
